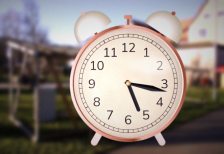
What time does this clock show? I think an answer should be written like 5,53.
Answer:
5,17
